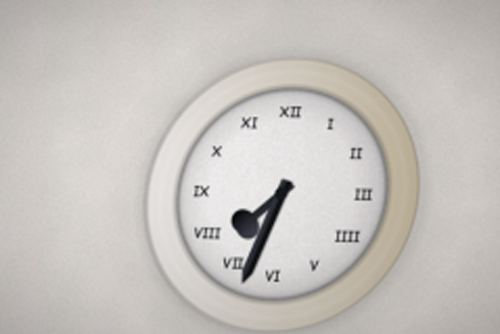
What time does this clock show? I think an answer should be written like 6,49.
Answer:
7,33
